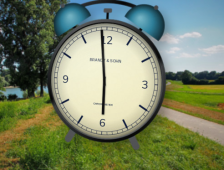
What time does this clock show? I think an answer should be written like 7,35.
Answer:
5,59
